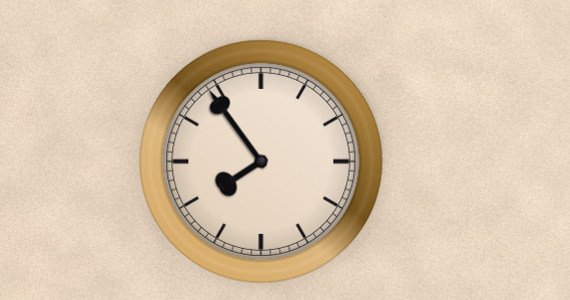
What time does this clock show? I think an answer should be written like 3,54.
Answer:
7,54
